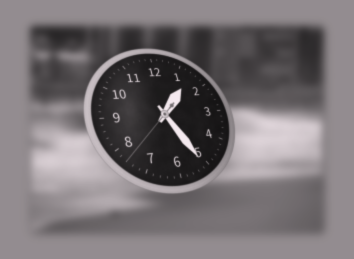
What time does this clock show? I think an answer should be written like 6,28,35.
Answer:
1,25,38
